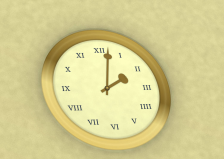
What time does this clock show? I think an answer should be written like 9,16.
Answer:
2,02
